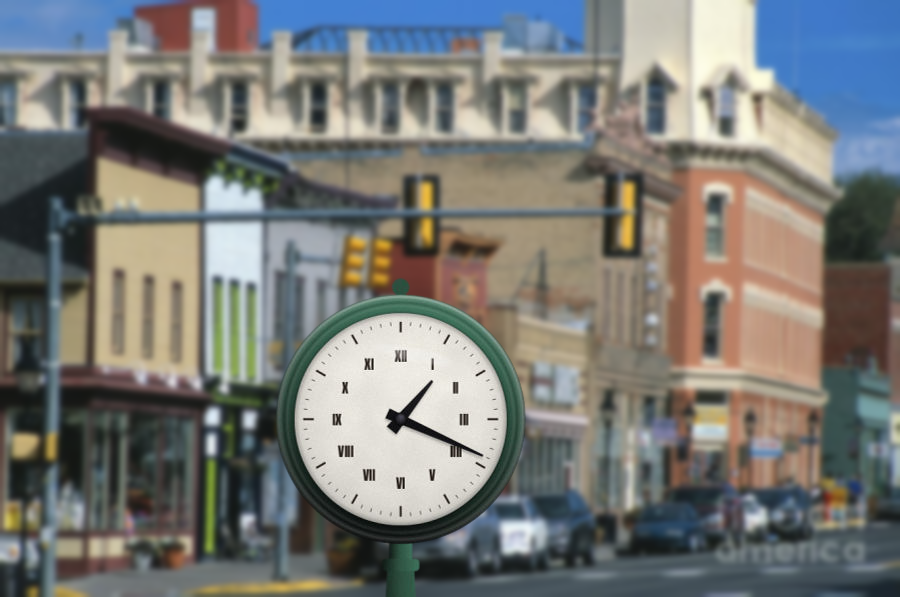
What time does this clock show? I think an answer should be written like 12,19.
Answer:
1,19
